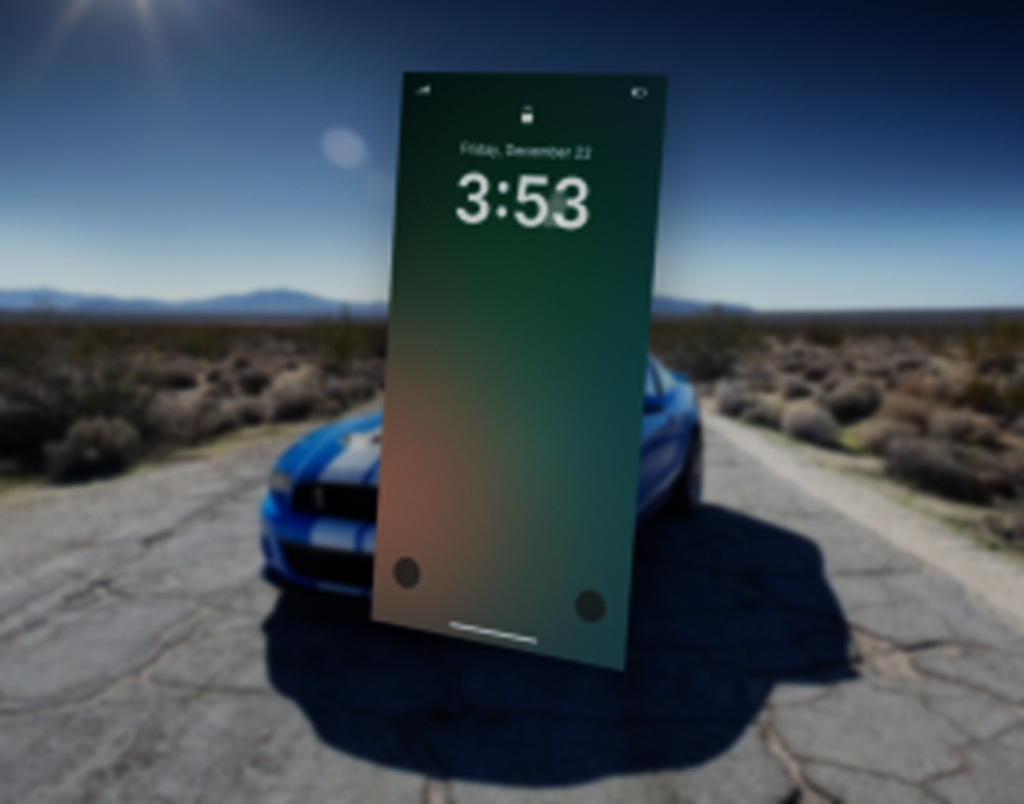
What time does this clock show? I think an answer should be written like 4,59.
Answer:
3,53
